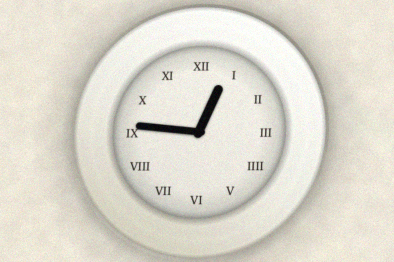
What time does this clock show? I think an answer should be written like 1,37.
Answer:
12,46
